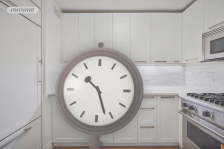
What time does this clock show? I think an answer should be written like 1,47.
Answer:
10,27
